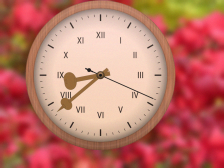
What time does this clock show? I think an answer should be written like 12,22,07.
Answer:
8,38,19
